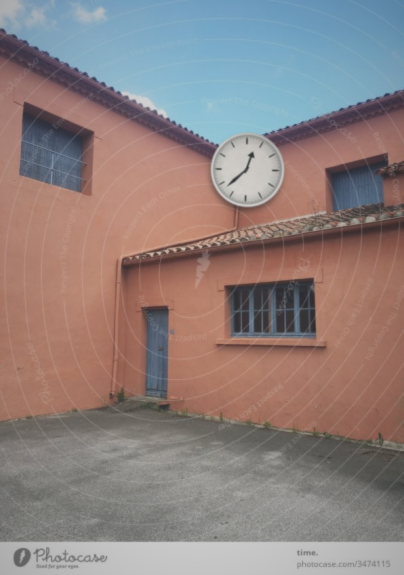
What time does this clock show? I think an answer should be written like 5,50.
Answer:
12,38
